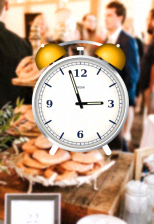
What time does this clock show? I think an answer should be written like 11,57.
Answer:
2,57
